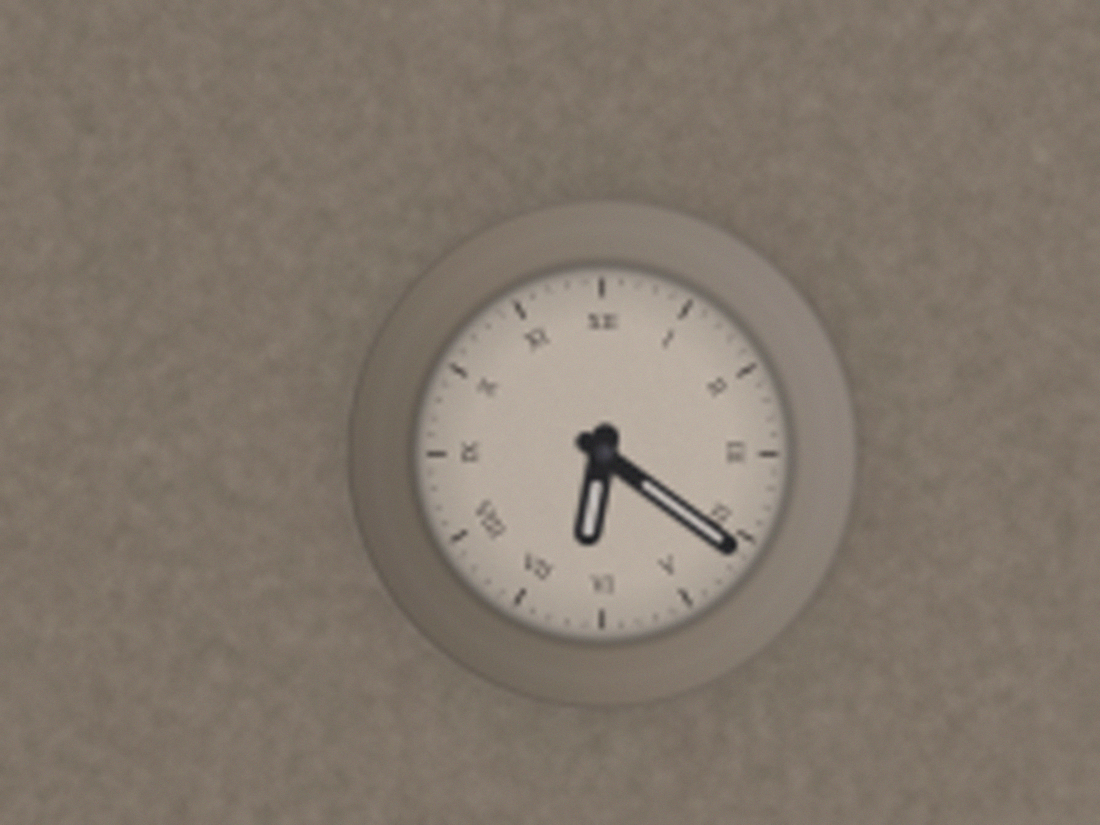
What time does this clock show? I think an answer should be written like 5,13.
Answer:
6,21
